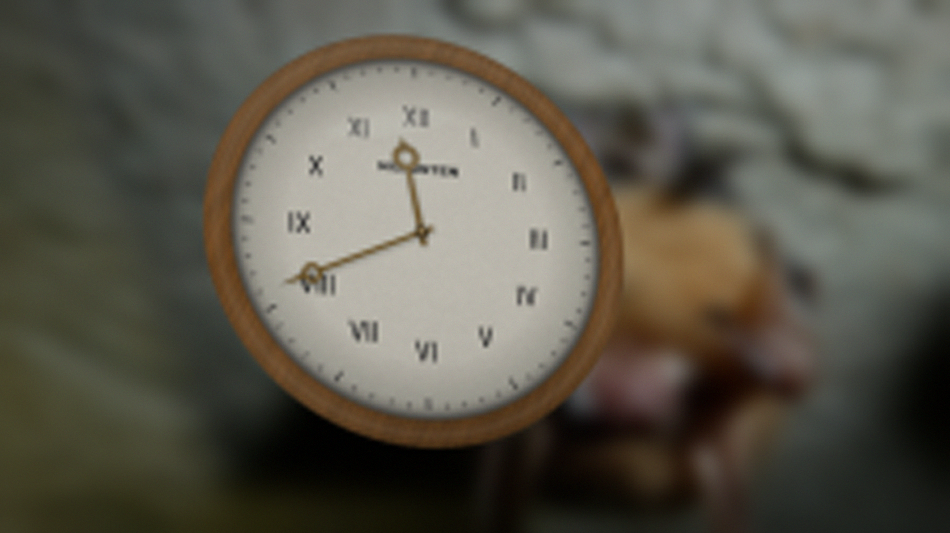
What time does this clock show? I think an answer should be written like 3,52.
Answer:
11,41
